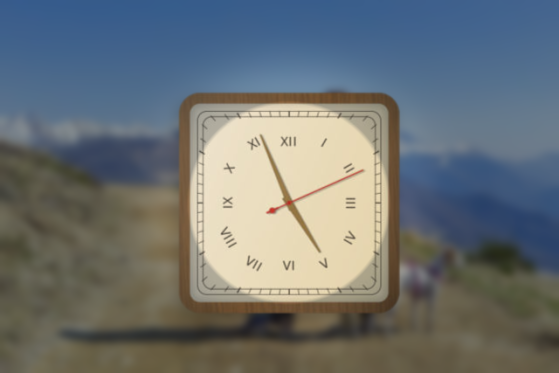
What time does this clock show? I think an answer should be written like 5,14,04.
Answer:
4,56,11
